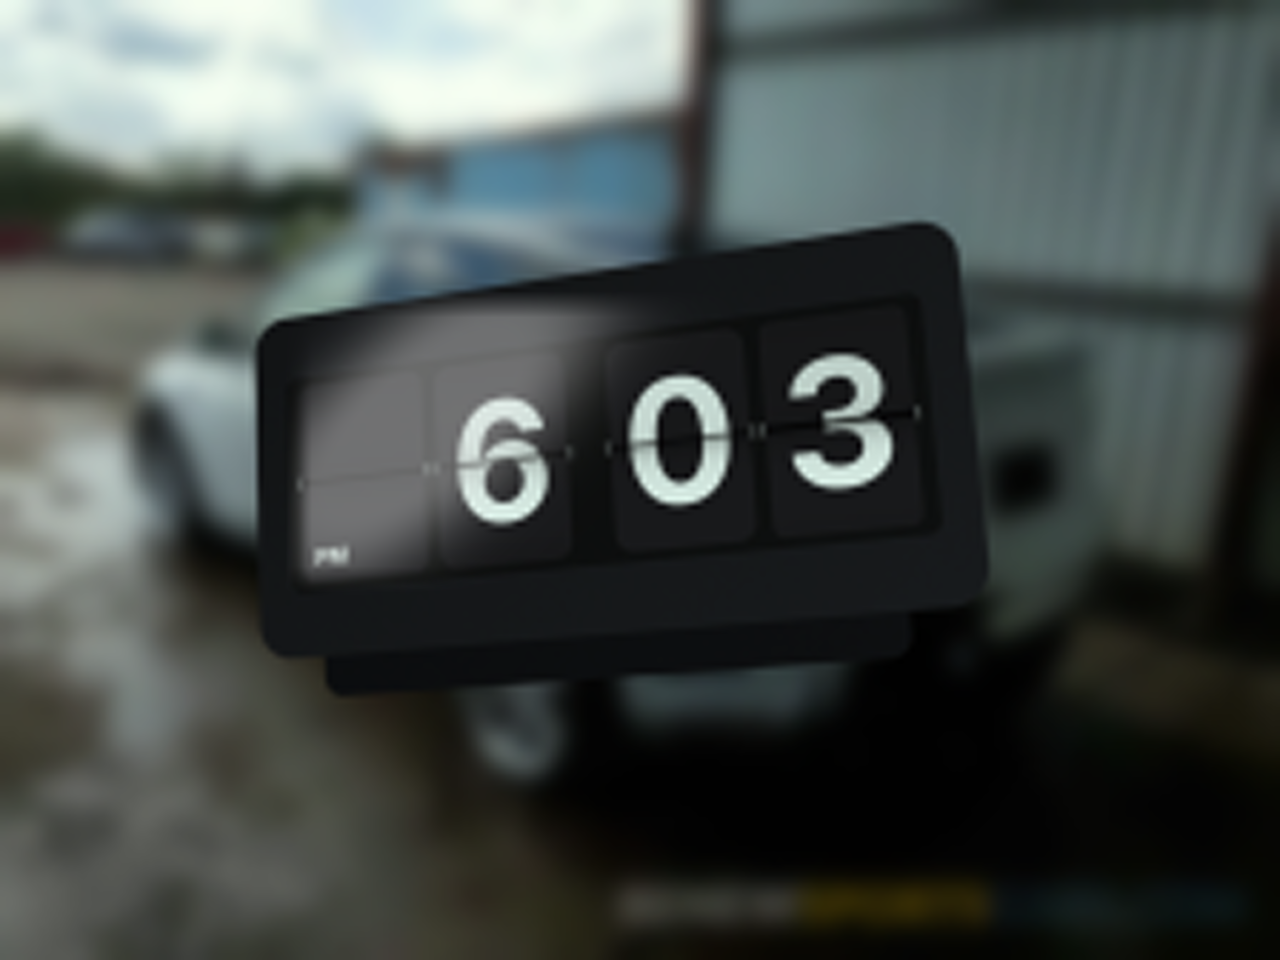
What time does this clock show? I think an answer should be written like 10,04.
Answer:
6,03
